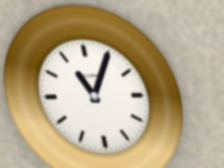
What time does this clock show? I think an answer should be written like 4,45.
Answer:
11,05
